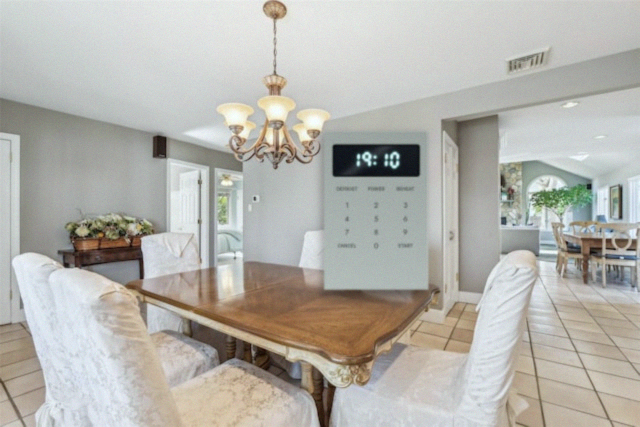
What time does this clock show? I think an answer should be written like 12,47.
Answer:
19,10
